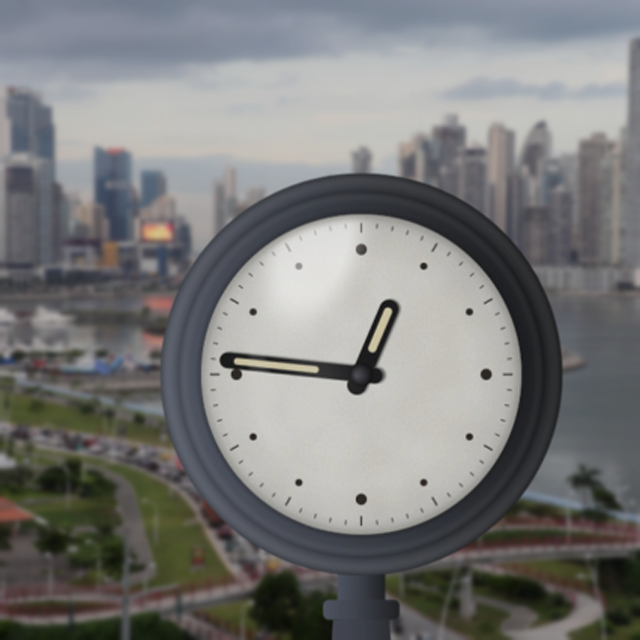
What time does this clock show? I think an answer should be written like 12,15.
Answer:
12,46
